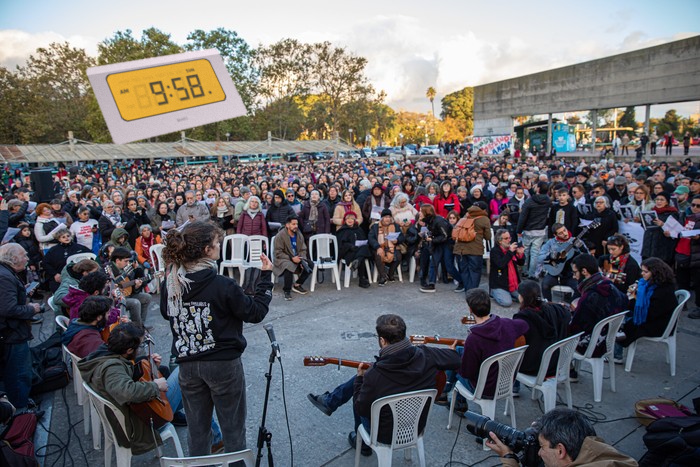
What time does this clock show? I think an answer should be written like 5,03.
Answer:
9,58
